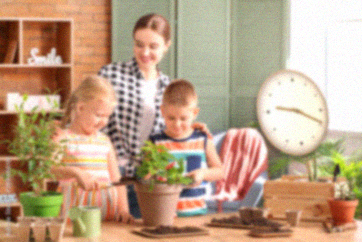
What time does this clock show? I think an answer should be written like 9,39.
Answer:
9,19
